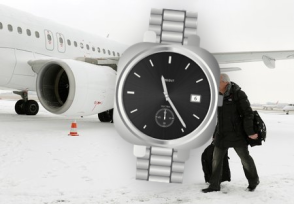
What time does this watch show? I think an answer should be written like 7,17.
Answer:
11,24
